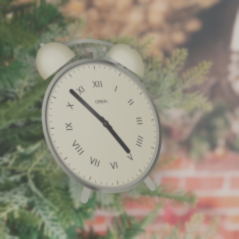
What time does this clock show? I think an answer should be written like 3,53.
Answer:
4,53
